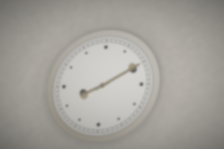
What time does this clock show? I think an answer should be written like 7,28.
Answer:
8,10
